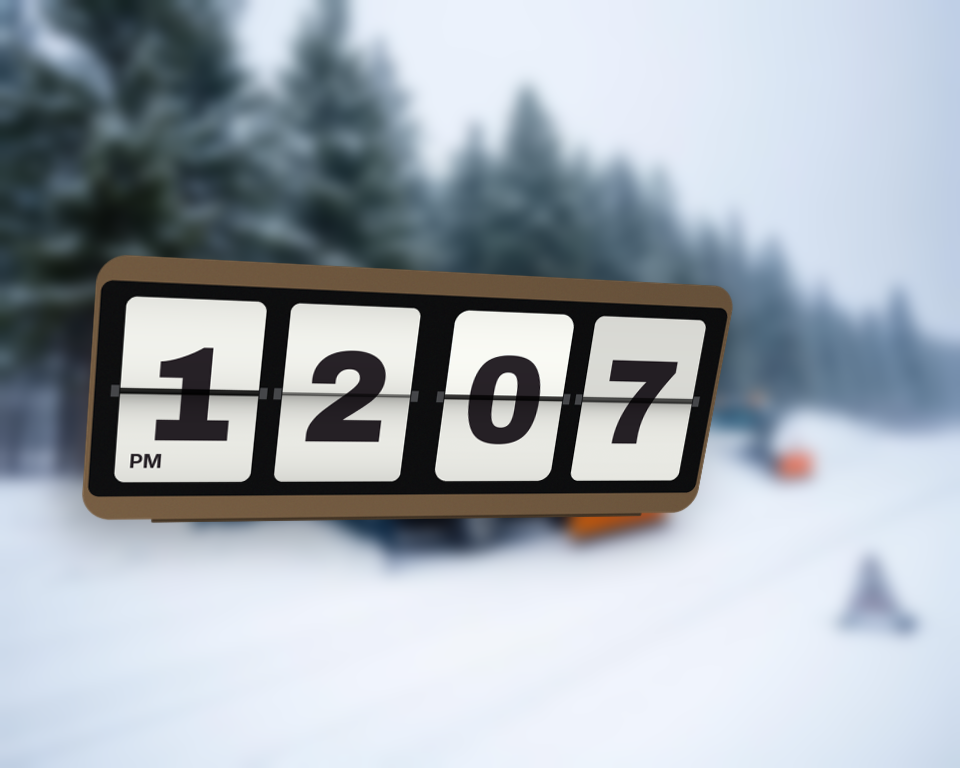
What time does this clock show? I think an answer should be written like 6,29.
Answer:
12,07
